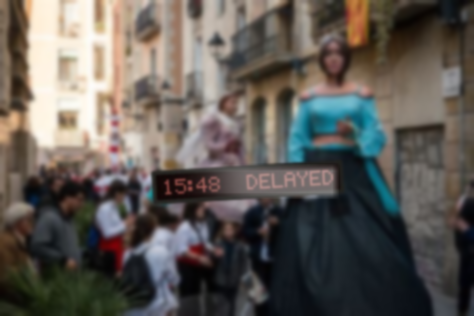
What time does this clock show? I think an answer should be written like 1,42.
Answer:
15,48
